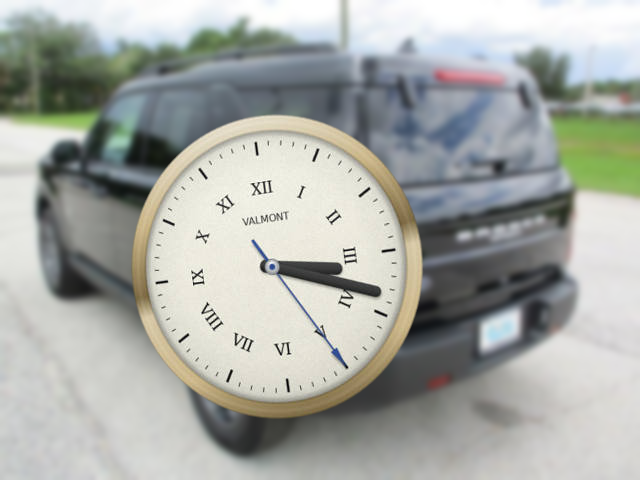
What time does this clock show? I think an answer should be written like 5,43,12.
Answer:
3,18,25
